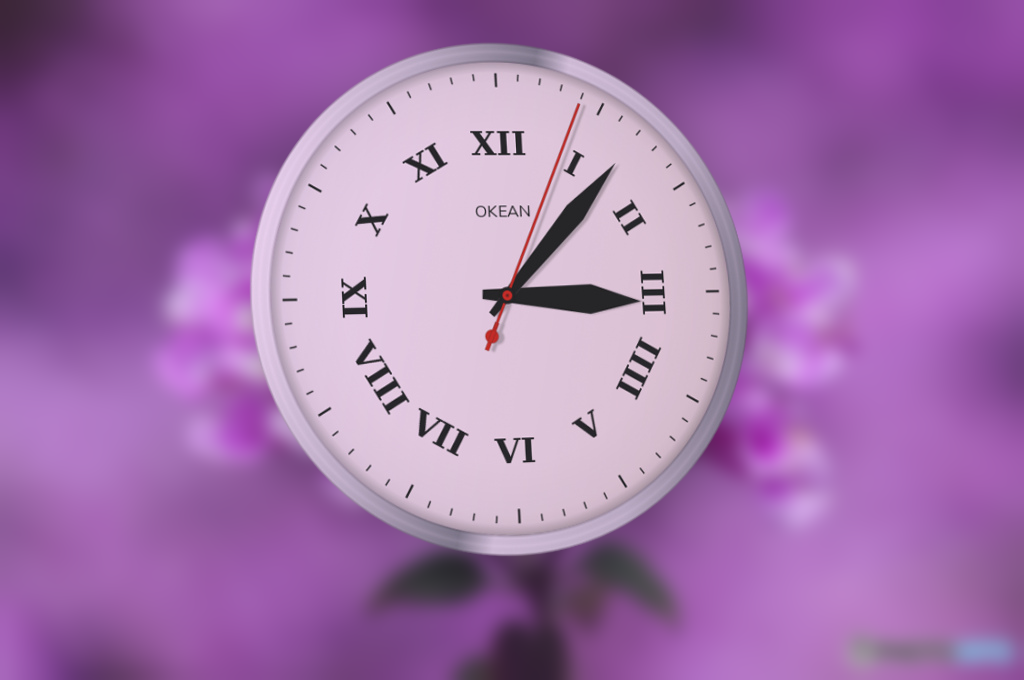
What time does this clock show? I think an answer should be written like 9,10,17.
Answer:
3,07,04
